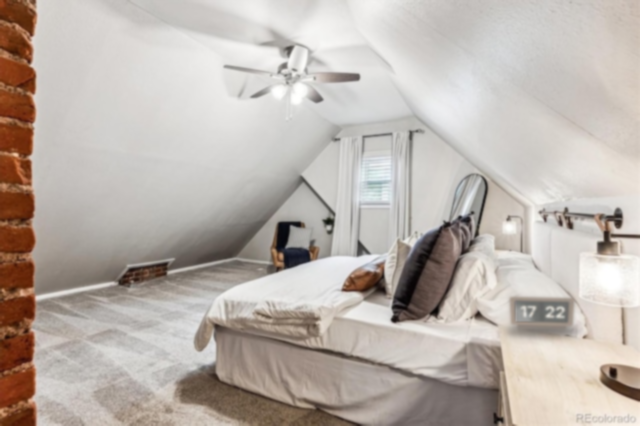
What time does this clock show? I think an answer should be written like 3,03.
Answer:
17,22
